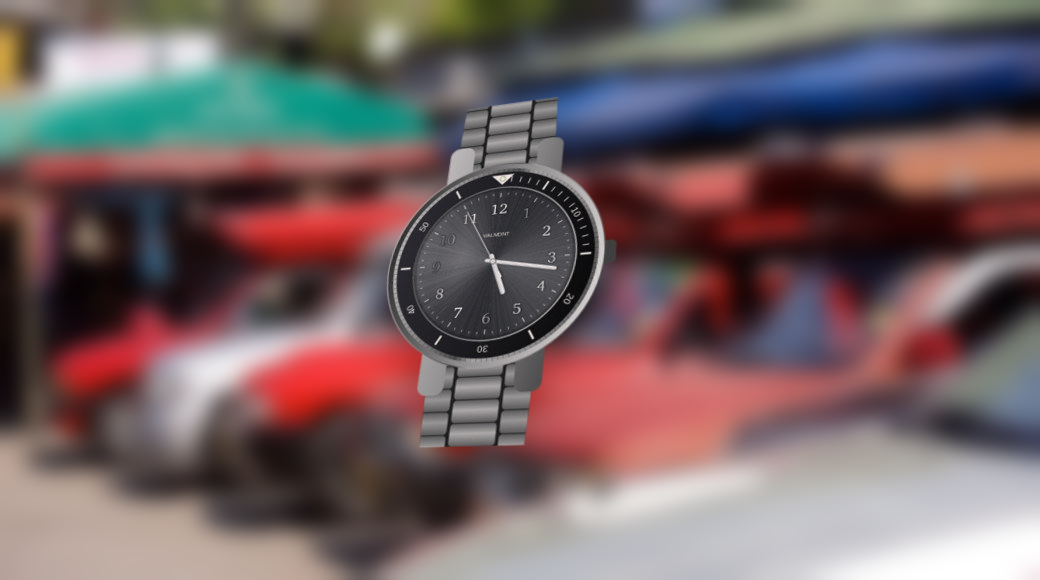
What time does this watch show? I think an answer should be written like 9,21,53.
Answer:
5,16,55
